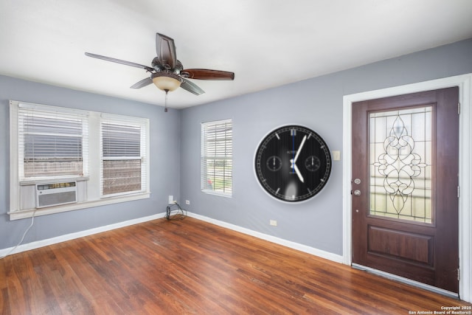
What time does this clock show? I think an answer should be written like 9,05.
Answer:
5,04
